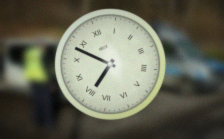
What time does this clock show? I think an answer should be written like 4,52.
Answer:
7,53
